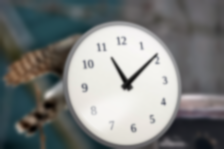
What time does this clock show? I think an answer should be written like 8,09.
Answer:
11,09
